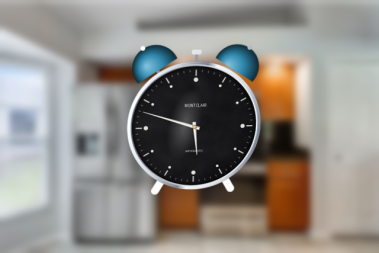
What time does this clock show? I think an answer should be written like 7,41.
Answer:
5,48
